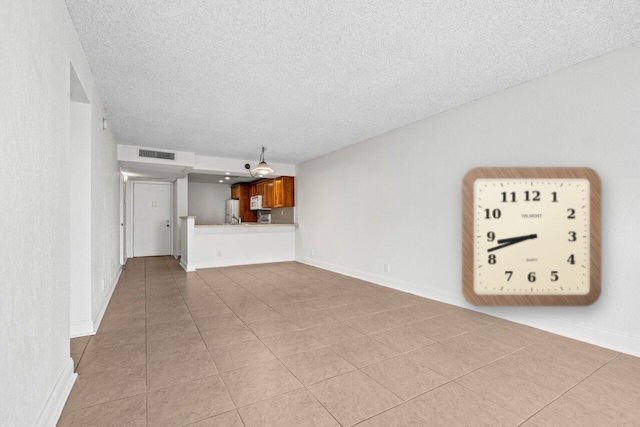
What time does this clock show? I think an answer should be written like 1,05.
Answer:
8,42
